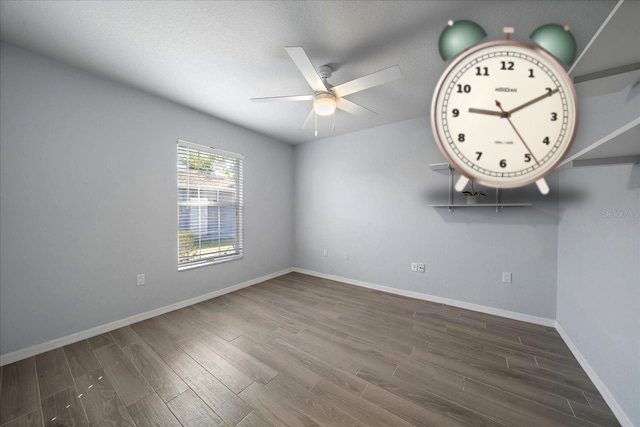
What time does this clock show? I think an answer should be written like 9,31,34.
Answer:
9,10,24
